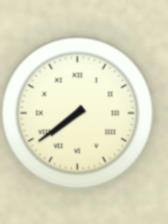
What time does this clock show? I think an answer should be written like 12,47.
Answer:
7,39
